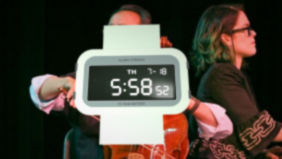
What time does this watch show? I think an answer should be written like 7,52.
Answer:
5,58
